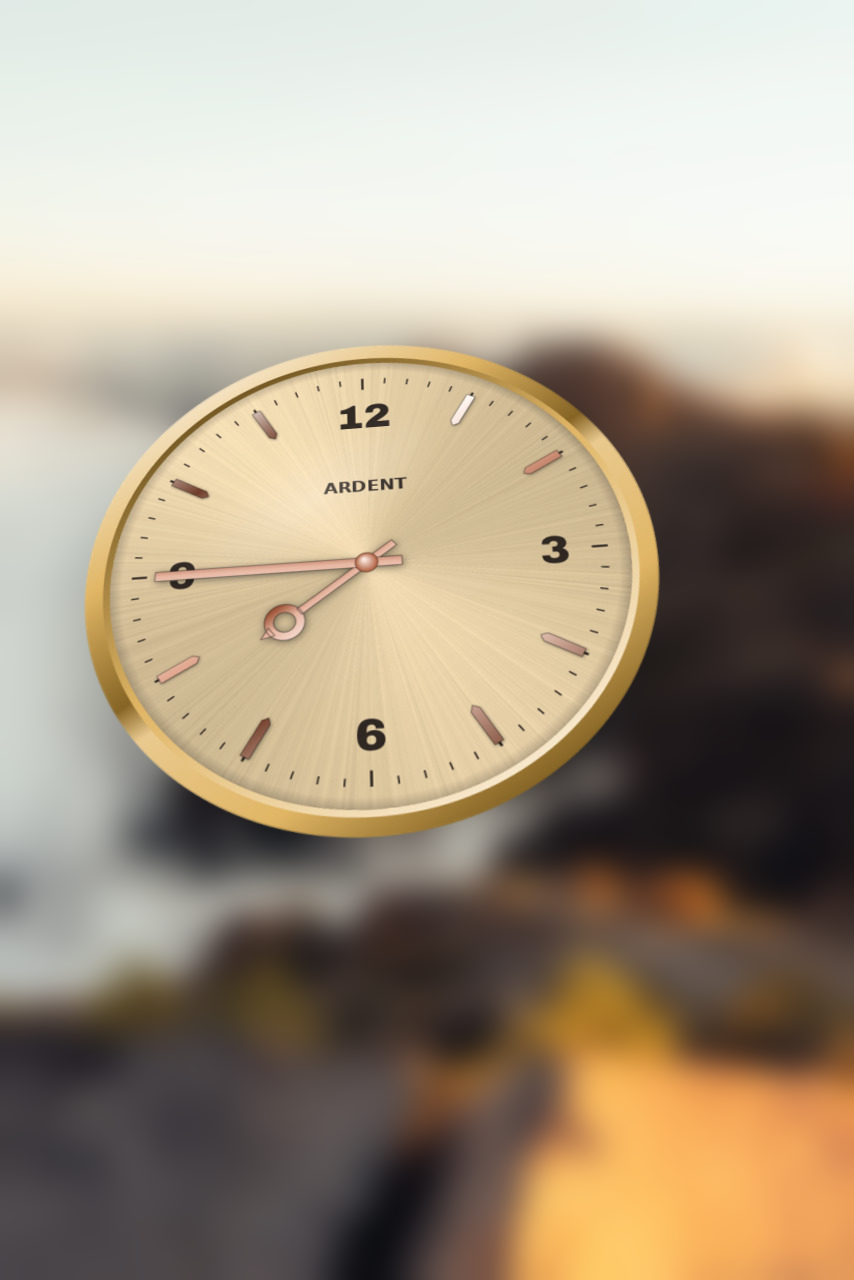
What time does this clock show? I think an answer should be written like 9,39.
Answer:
7,45
